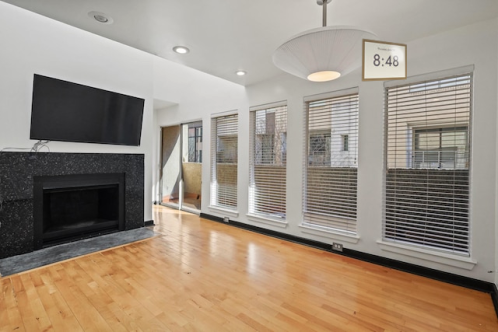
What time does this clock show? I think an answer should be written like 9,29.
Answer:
8,48
